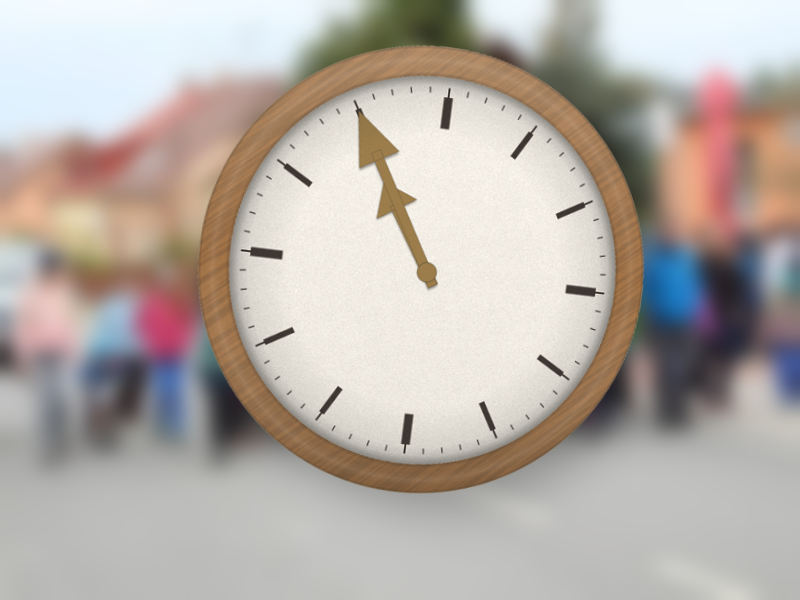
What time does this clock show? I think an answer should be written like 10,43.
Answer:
10,55
